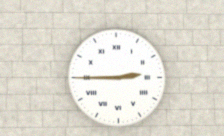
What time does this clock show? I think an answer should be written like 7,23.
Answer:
2,45
